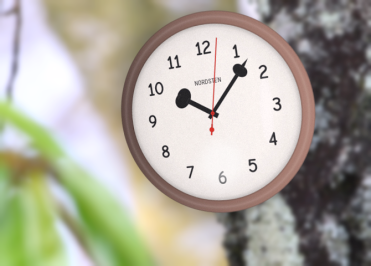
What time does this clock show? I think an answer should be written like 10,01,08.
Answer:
10,07,02
